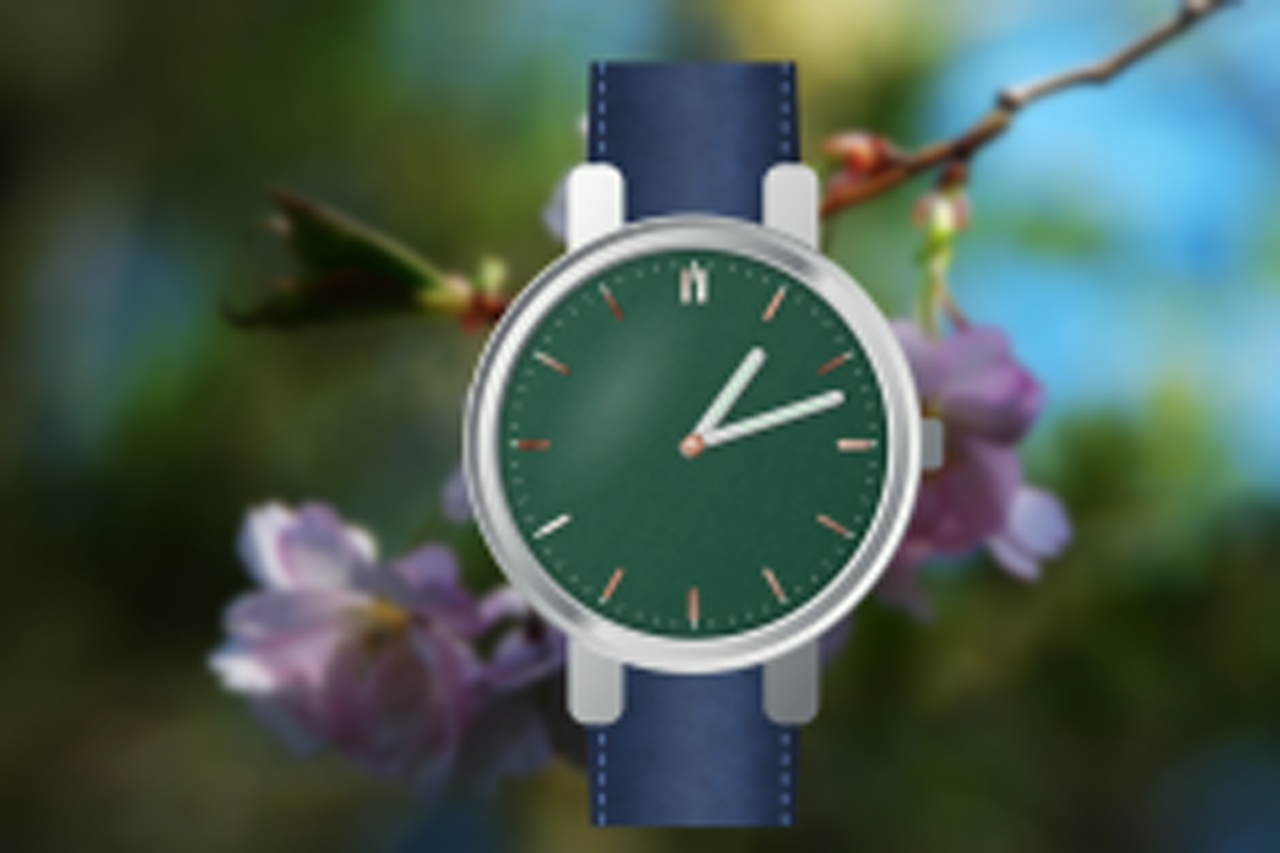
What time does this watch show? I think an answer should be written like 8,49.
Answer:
1,12
